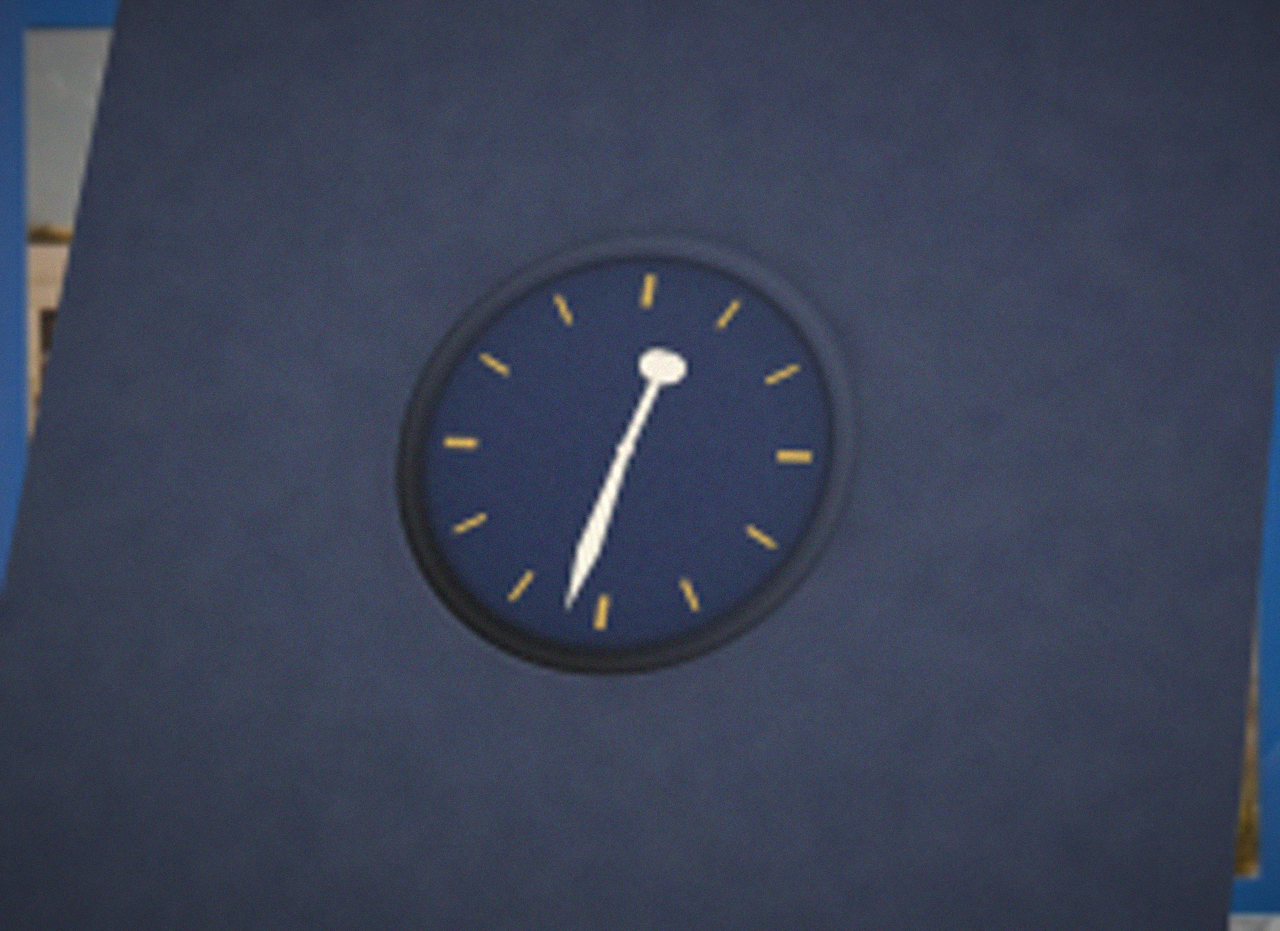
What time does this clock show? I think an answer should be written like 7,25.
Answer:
12,32
